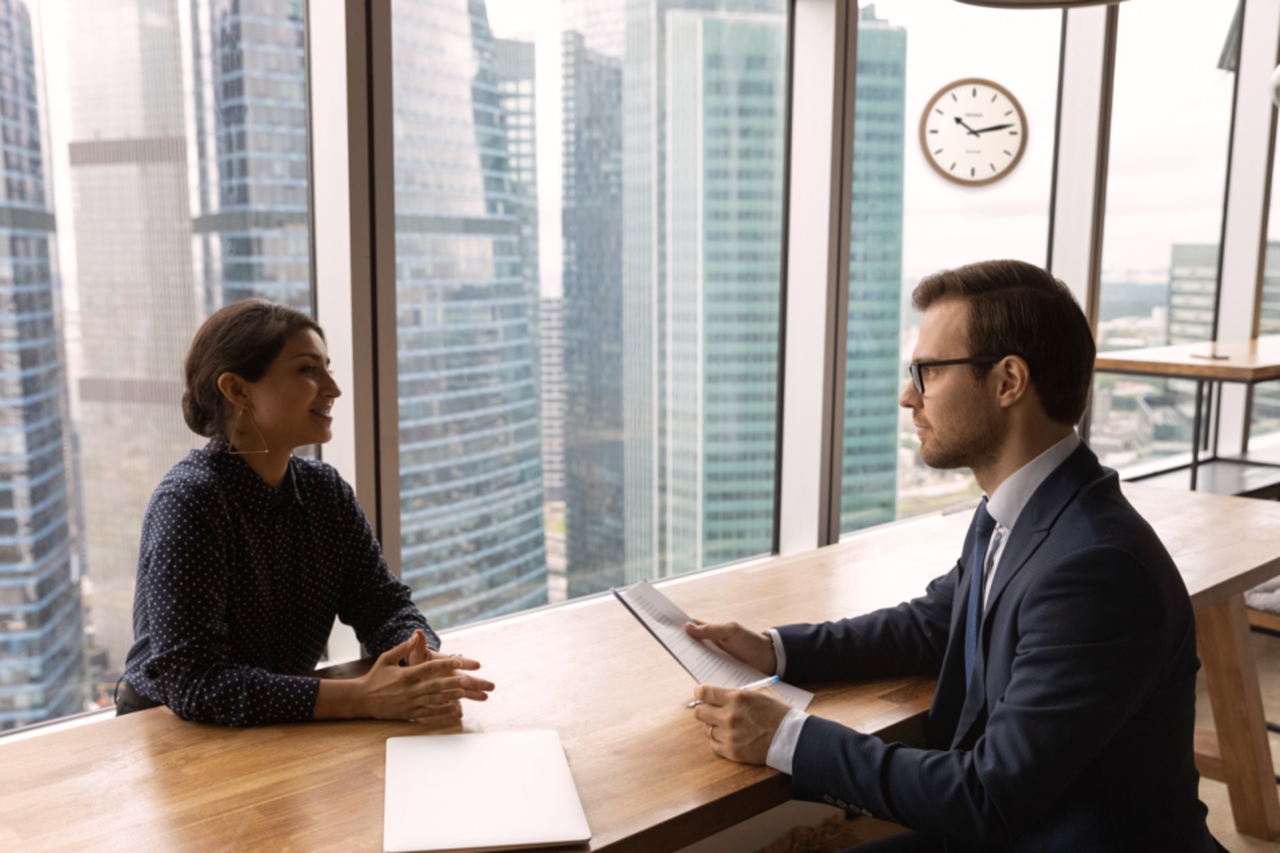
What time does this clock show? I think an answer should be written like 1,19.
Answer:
10,13
